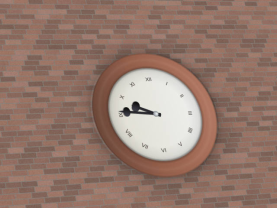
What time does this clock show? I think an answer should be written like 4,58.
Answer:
9,46
